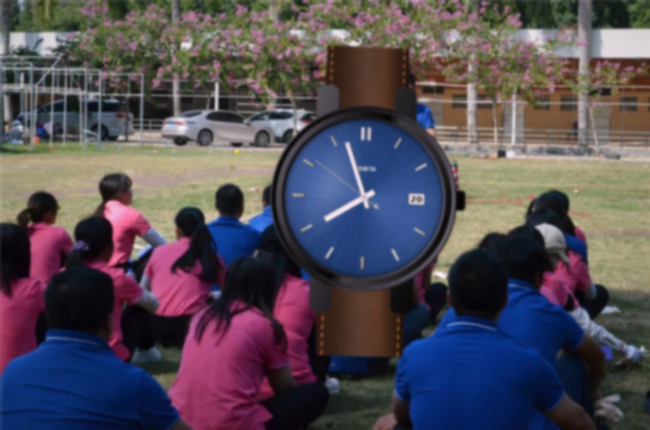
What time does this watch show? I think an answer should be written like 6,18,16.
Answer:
7,56,51
